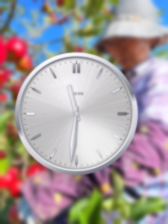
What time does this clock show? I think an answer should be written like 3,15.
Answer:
11,31
